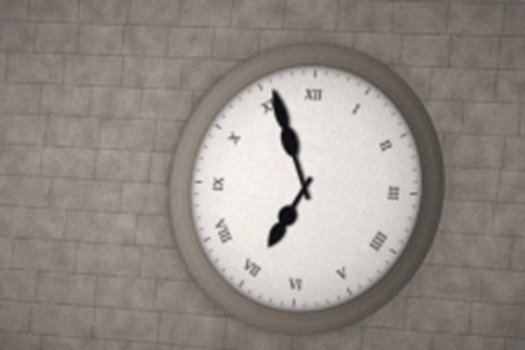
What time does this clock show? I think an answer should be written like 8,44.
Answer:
6,56
